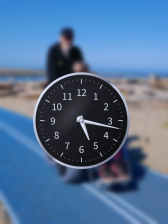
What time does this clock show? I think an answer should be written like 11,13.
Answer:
5,17
